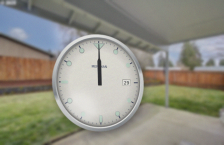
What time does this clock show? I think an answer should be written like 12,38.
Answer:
12,00
